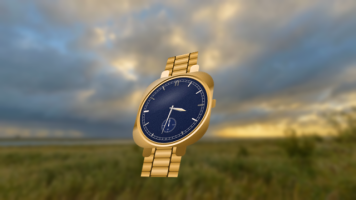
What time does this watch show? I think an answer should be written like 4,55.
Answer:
3,32
